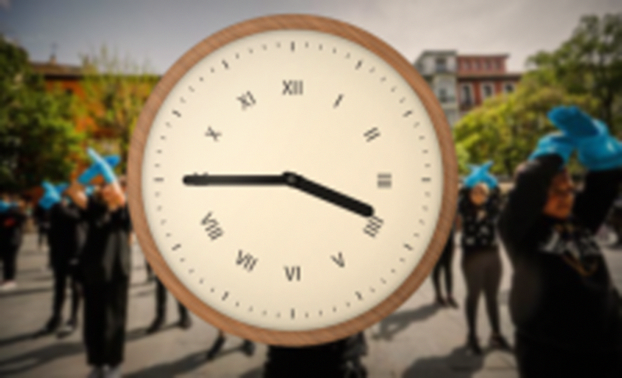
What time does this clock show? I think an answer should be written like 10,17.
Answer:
3,45
